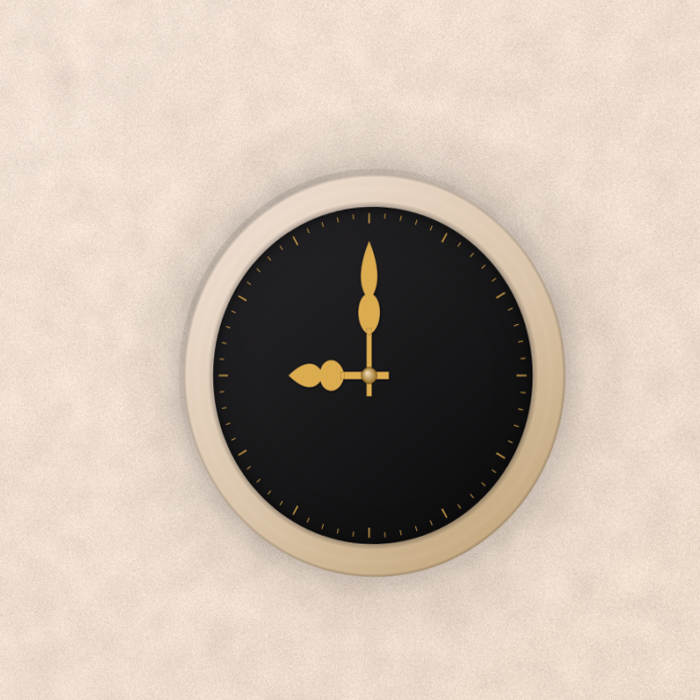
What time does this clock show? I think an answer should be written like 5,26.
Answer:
9,00
